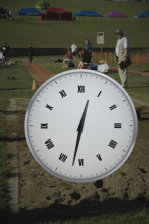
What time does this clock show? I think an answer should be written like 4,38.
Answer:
12,32
